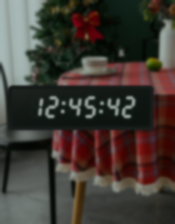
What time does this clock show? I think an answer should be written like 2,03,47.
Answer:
12,45,42
